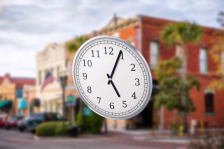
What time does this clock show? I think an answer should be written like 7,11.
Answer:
5,04
